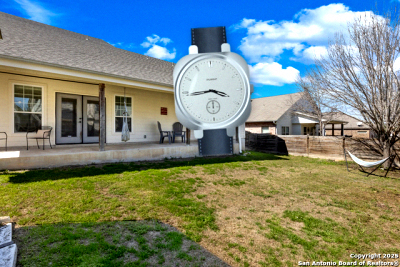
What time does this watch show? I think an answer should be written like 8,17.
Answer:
3,44
